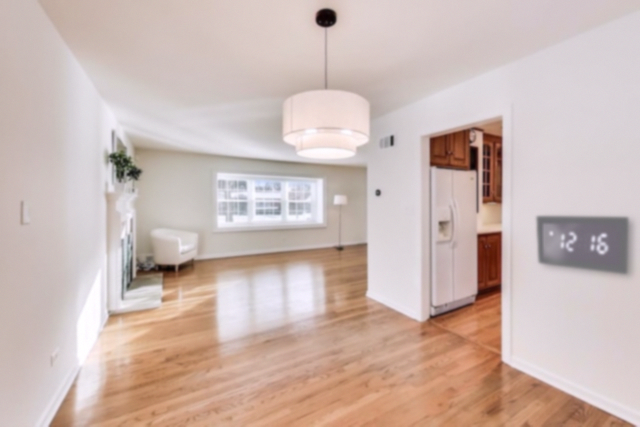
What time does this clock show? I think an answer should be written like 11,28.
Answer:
12,16
